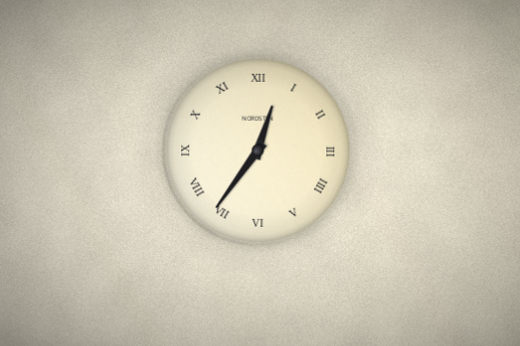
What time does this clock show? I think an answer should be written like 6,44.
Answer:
12,36
